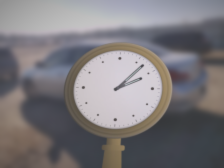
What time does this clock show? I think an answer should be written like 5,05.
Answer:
2,07
